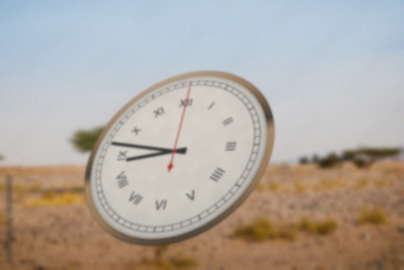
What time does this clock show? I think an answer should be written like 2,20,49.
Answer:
8,47,00
